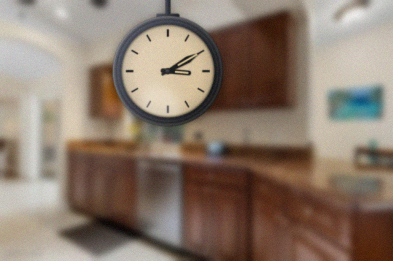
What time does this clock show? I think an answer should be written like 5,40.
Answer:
3,10
